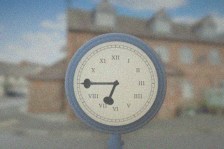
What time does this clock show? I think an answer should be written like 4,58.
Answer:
6,45
